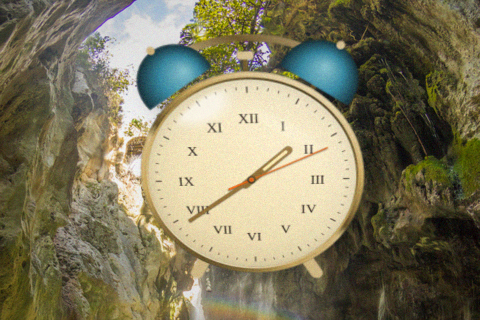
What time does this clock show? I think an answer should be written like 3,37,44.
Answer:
1,39,11
